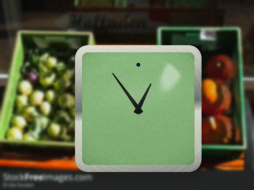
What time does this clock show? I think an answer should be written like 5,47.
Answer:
12,54
